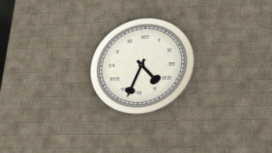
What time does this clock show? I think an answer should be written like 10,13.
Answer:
4,33
